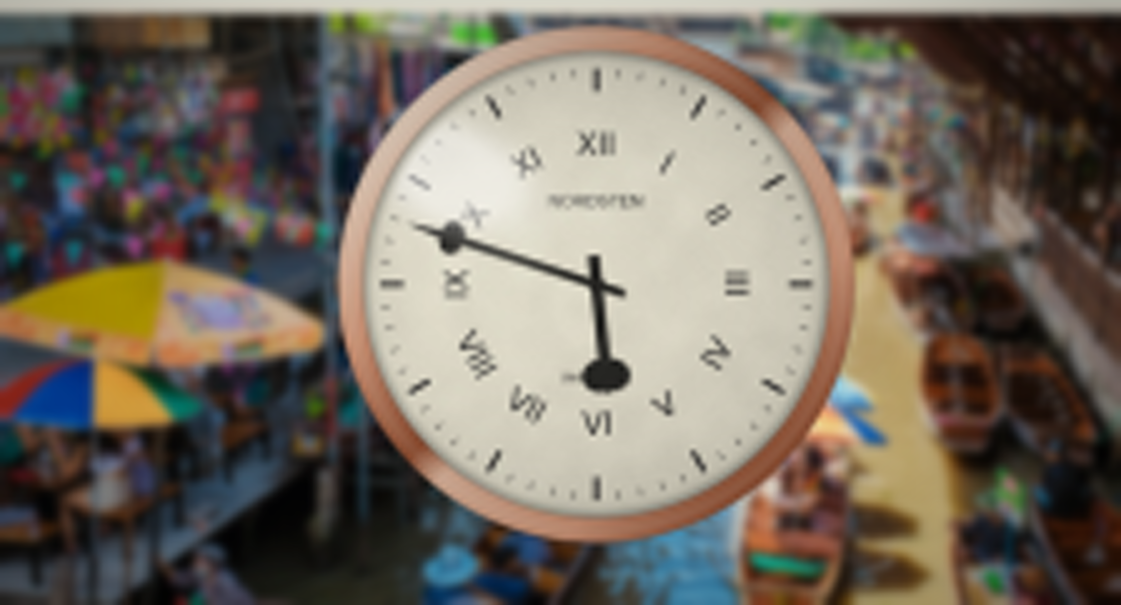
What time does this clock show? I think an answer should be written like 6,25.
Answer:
5,48
